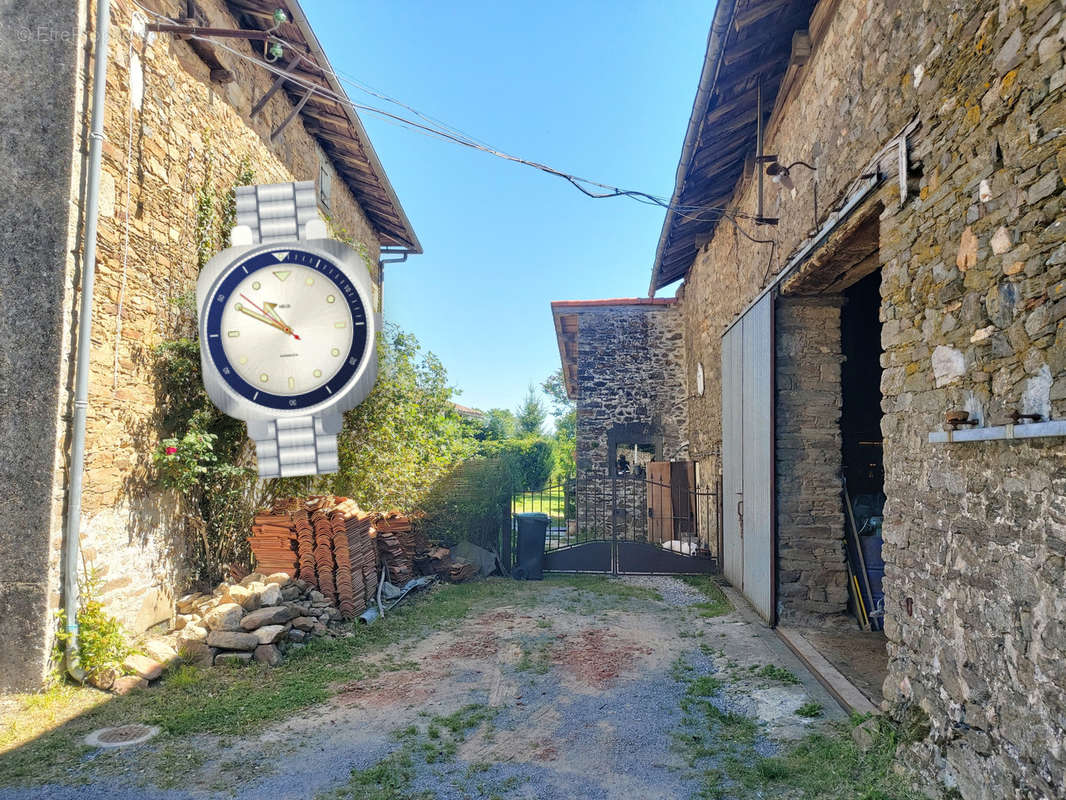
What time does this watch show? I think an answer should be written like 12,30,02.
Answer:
10,49,52
